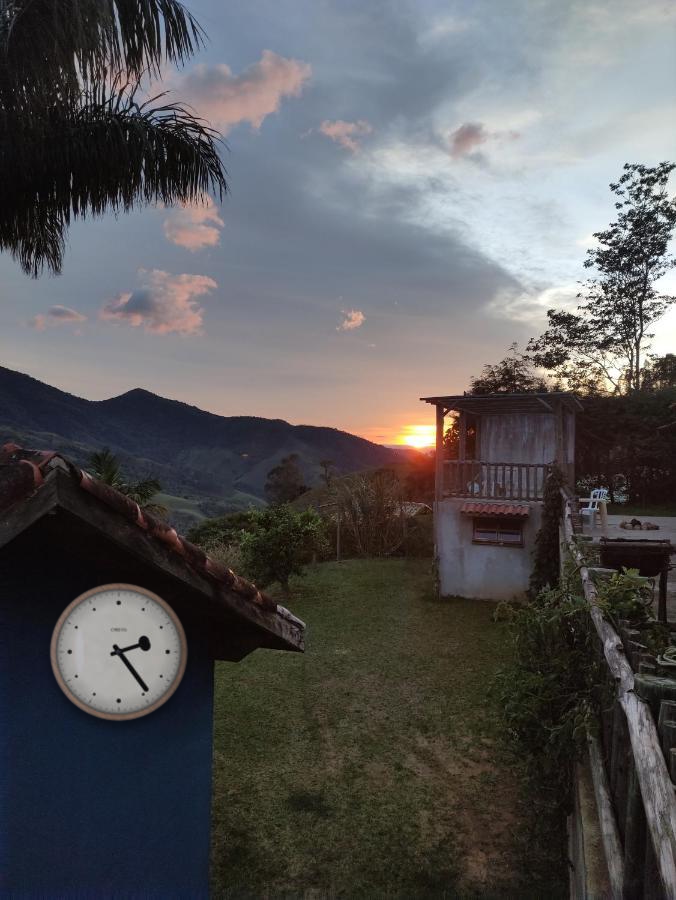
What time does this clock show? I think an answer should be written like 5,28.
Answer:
2,24
